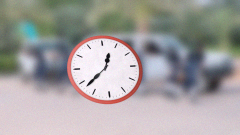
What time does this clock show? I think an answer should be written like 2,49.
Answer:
12,38
